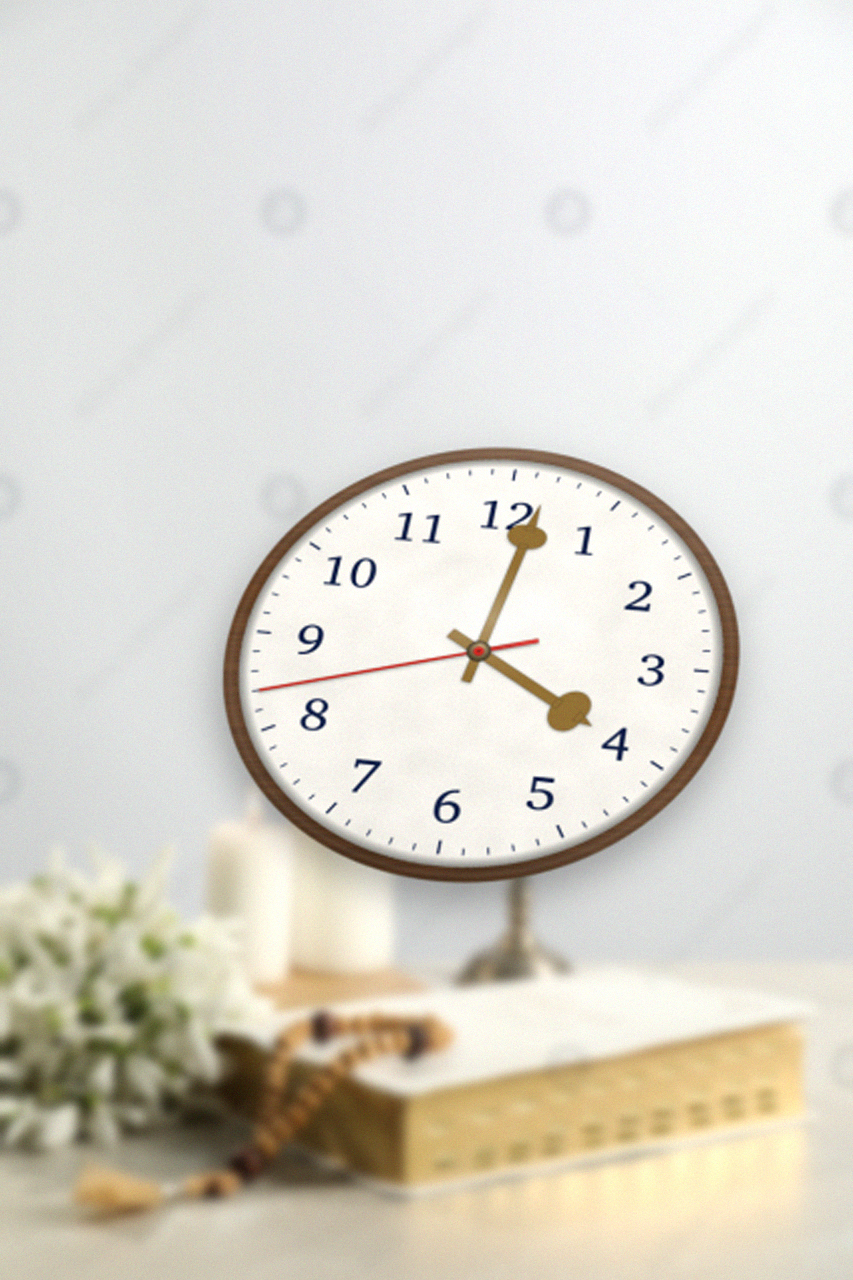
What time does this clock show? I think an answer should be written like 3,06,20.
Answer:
4,01,42
